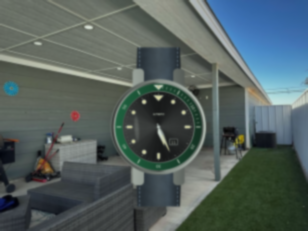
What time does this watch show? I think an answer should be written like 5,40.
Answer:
5,26
